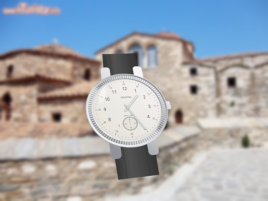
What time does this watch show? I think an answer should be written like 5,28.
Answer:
1,25
